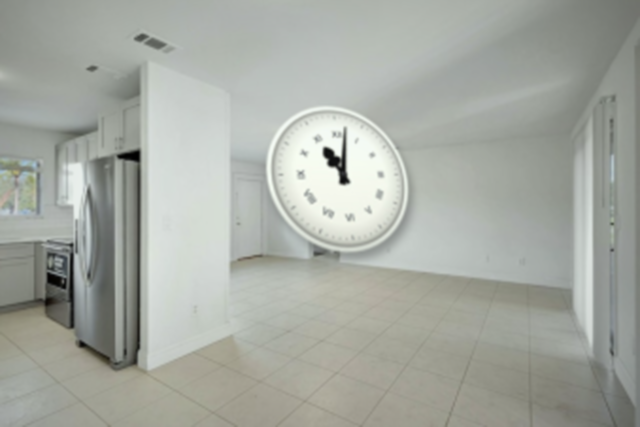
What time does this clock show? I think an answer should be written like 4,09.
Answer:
11,02
